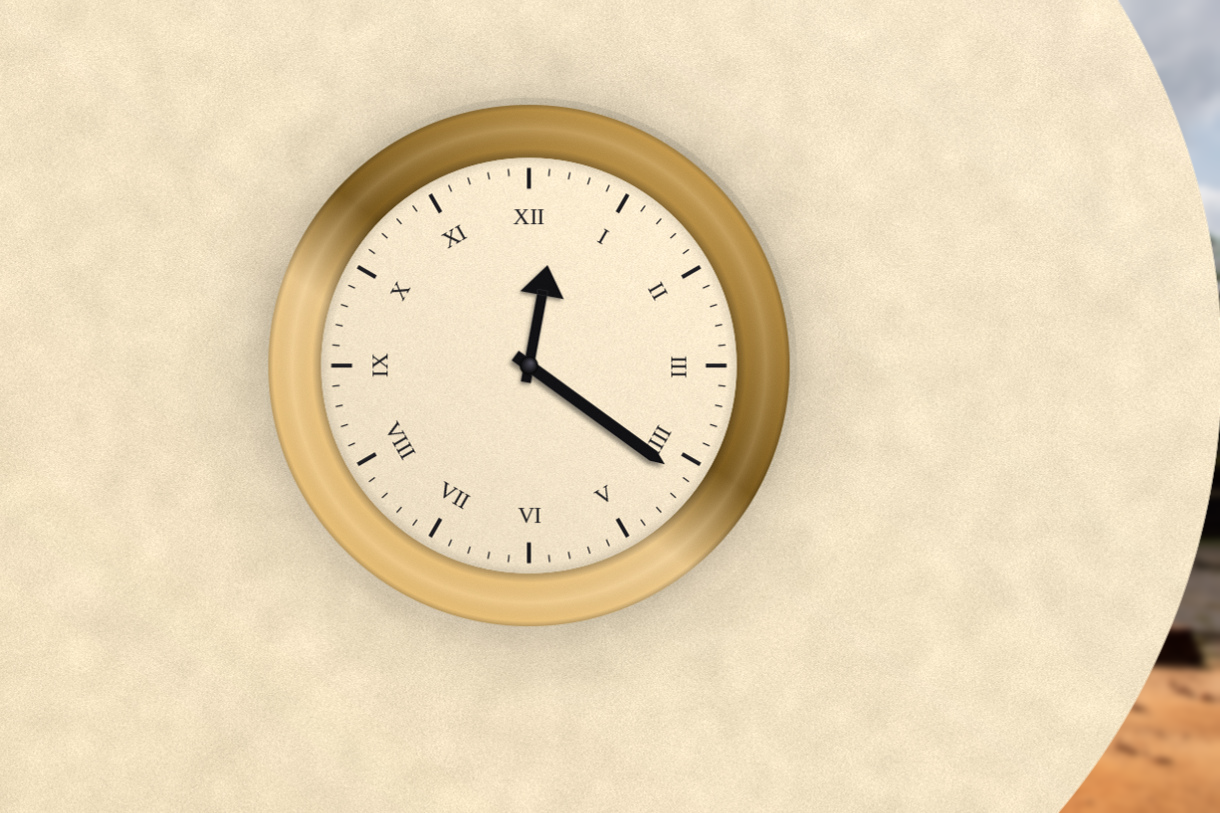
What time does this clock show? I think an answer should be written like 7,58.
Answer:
12,21
